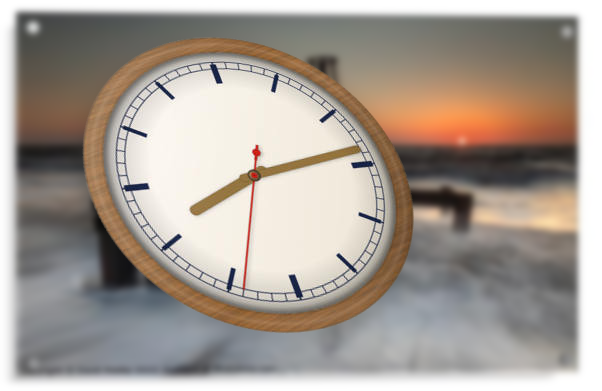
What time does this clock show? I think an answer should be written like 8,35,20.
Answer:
8,13,34
